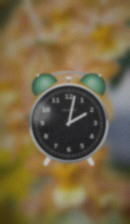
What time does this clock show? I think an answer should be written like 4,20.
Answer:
2,02
